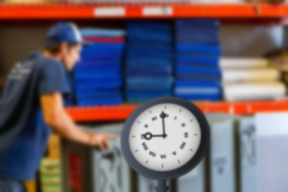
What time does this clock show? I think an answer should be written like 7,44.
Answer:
8,59
